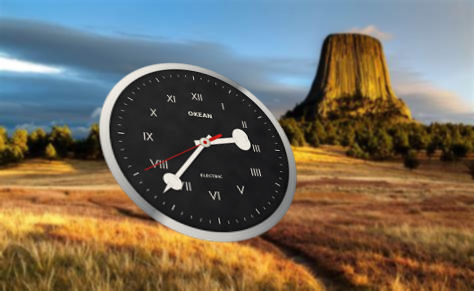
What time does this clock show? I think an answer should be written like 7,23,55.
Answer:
2,36,40
